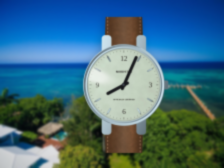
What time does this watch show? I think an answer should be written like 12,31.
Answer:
8,04
